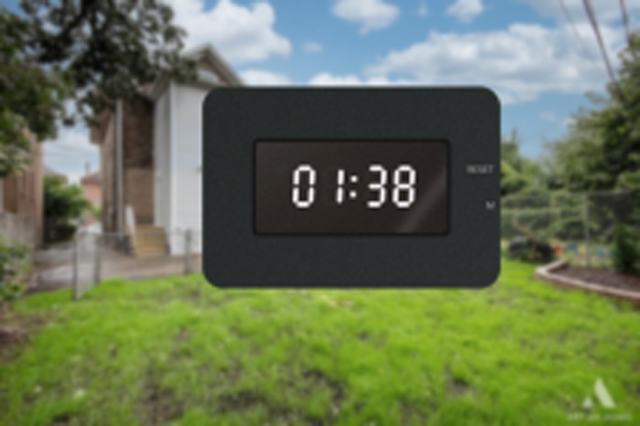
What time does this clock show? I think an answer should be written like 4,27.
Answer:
1,38
